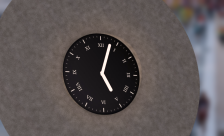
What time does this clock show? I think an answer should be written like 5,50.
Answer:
5,03
